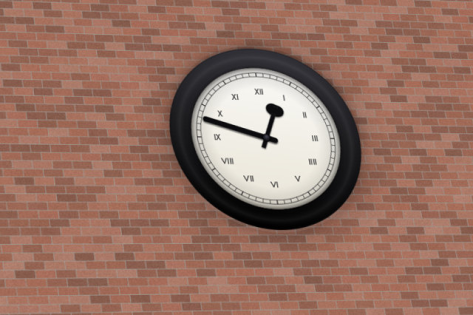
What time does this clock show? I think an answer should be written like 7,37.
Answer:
12,48
